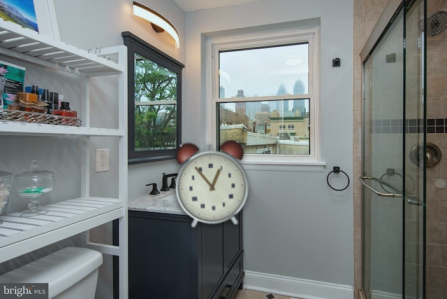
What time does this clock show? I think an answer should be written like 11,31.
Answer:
12,54
